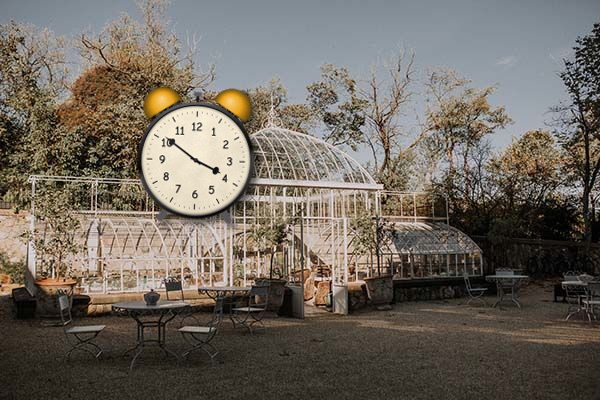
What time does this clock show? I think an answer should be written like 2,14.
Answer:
3,51
